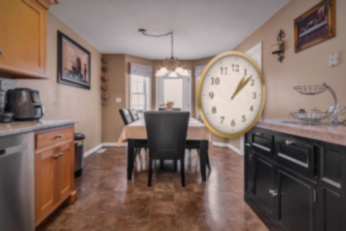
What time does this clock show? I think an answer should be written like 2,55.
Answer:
1,08
